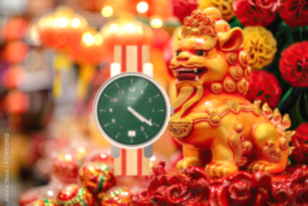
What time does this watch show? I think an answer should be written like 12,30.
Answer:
4,21
